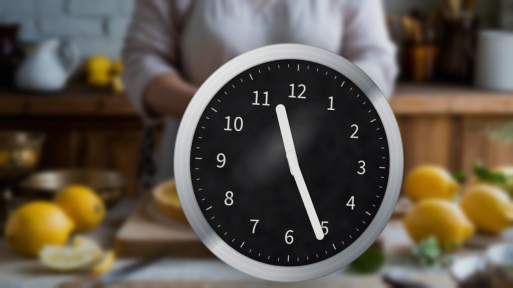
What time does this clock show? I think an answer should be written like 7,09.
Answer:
11,26
